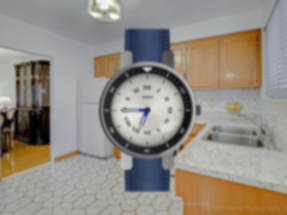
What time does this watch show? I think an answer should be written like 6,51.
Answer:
6,45
